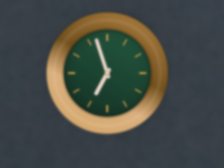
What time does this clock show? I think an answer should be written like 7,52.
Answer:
6,57
